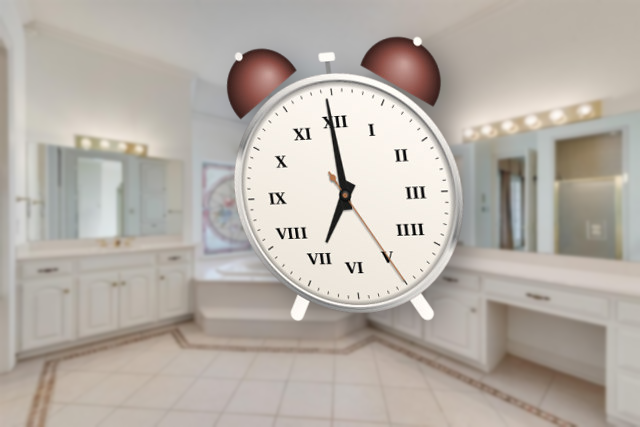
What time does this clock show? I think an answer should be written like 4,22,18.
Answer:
6,59,25
